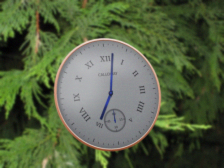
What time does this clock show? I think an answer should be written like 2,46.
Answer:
7,02
